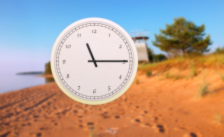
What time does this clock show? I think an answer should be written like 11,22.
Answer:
11,15
